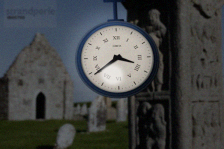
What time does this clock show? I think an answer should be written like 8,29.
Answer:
3,39
